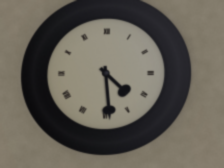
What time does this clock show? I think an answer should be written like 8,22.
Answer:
4,29
